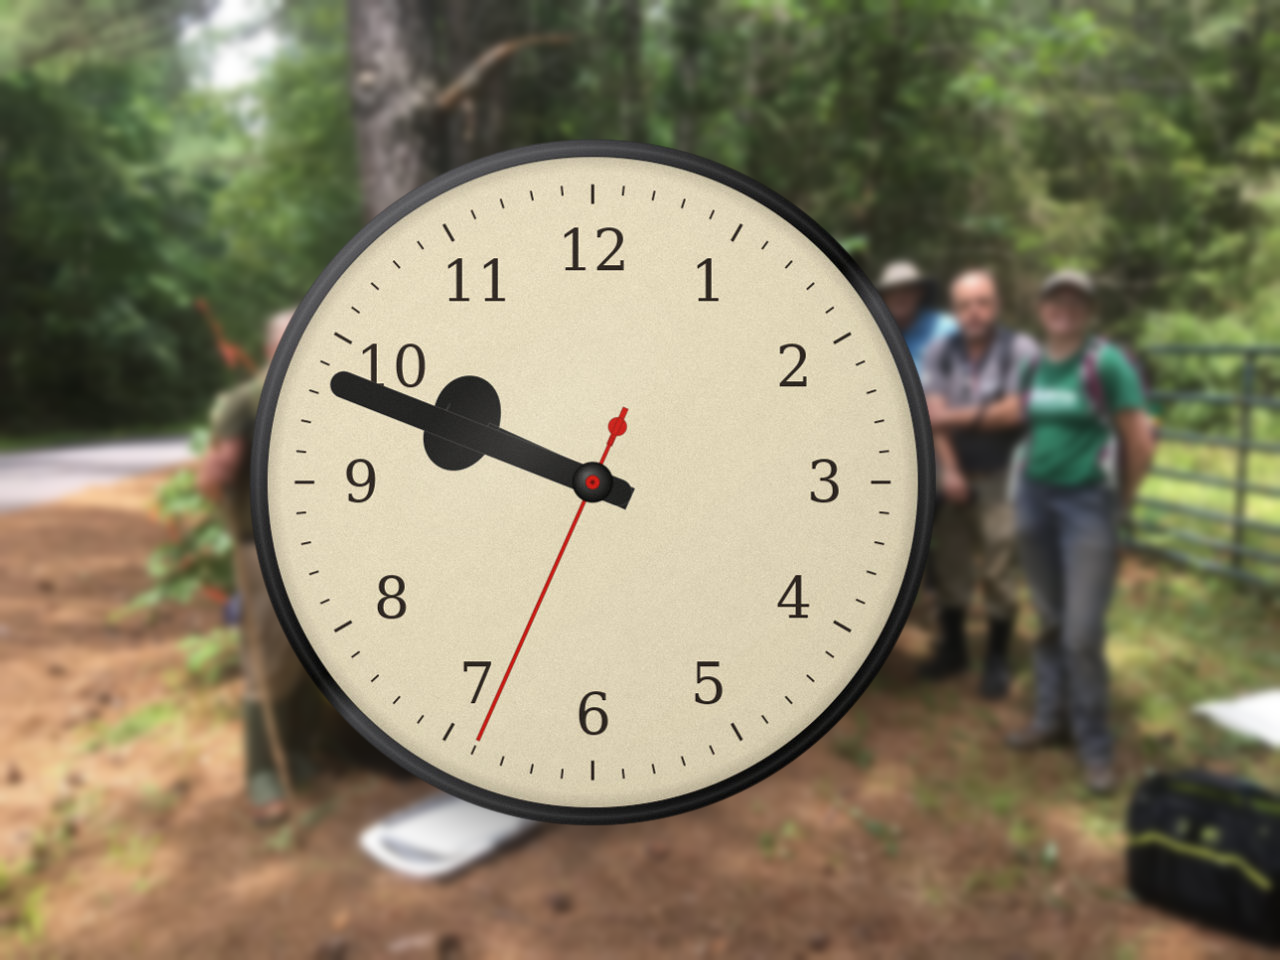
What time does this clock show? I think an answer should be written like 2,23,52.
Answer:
9,48,34
